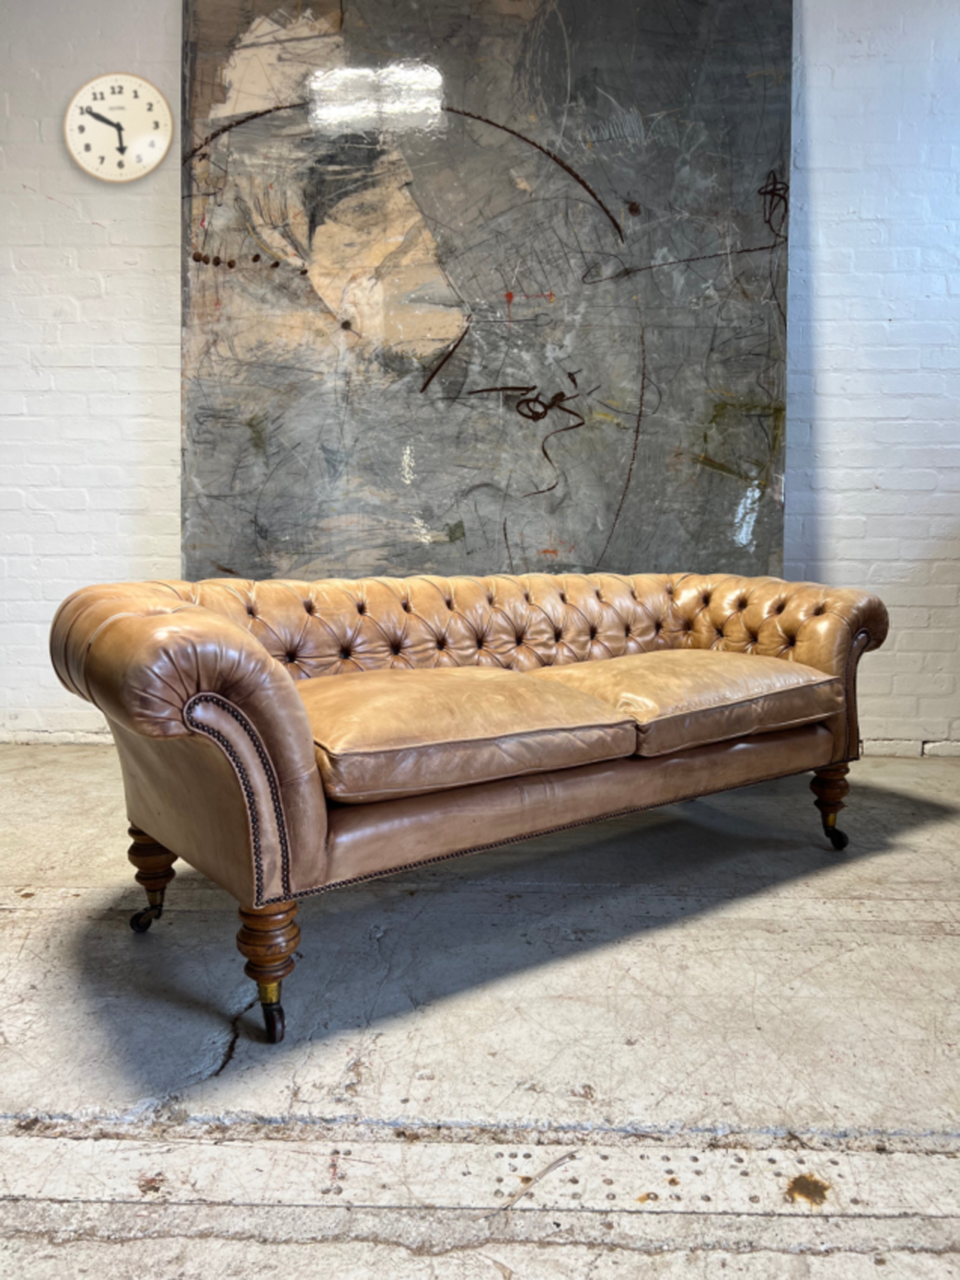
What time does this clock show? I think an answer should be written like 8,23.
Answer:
5,50
